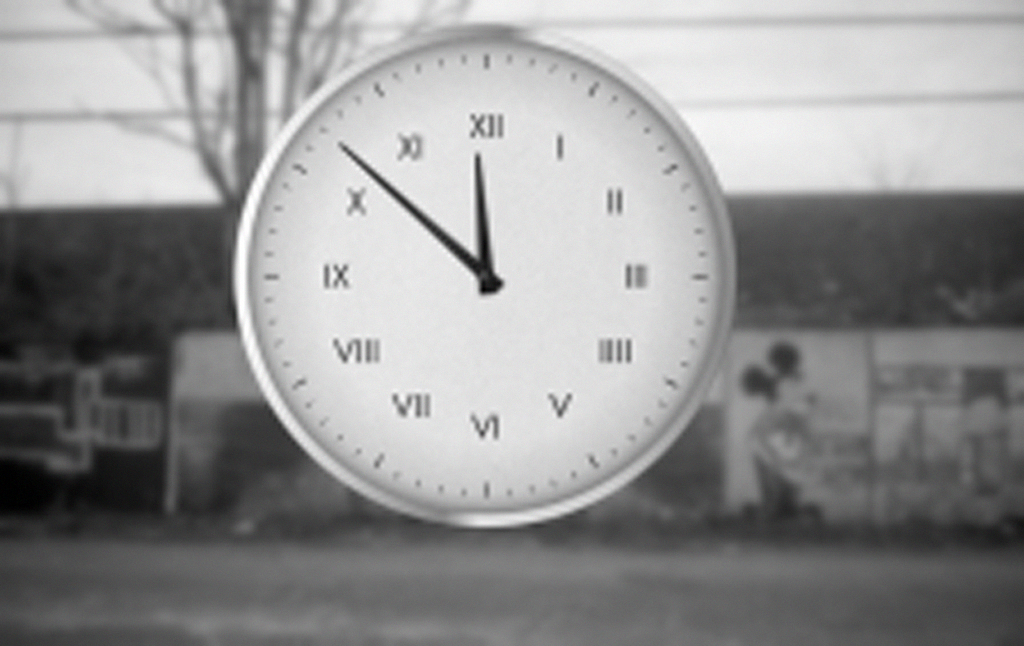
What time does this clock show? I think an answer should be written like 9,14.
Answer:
11,52
